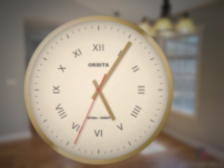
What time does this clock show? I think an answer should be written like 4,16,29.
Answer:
5,05,34
